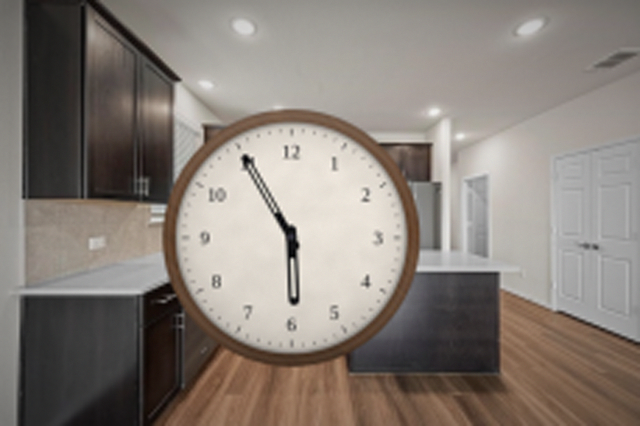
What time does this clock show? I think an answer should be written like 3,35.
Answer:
5,55
